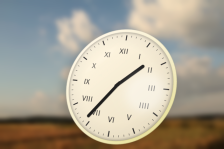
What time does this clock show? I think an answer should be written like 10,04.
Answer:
1,36
